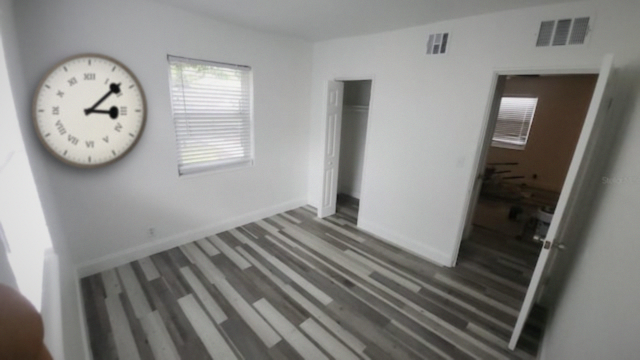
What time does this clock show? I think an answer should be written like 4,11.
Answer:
3,08
